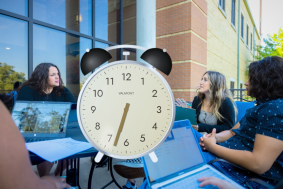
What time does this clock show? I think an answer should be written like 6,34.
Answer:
6,33
